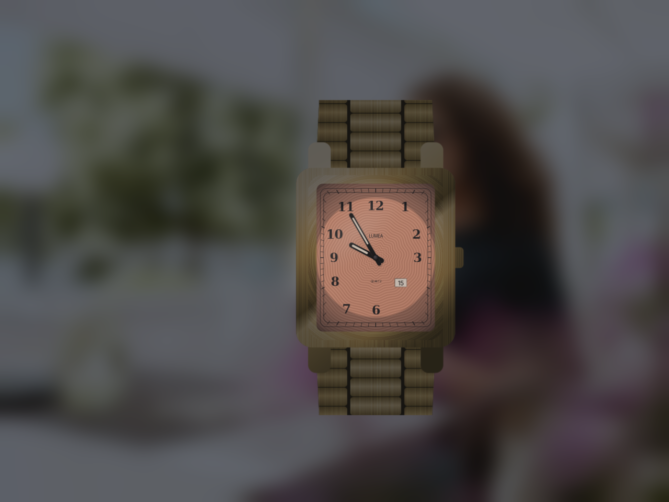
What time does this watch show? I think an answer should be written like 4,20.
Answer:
9,55
